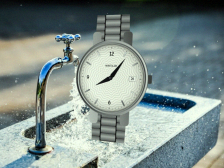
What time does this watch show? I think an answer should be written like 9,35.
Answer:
8,06
